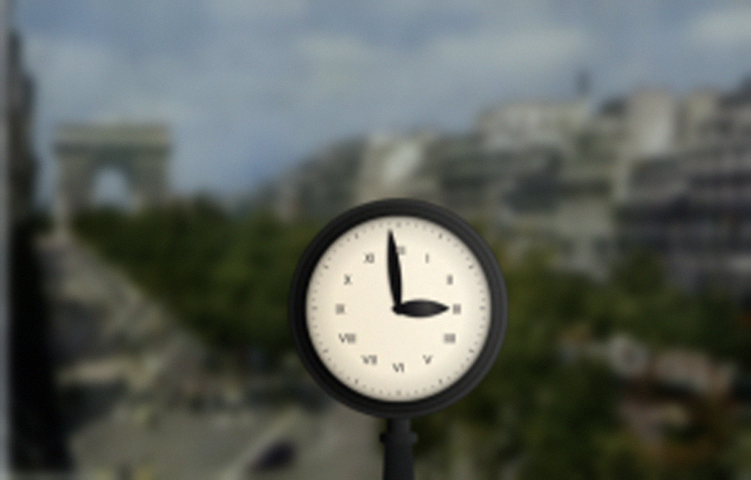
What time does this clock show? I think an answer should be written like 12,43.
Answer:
2,59
